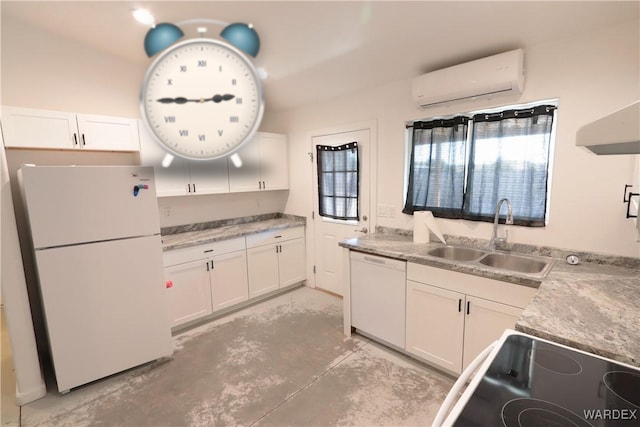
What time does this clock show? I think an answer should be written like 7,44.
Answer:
2,45
